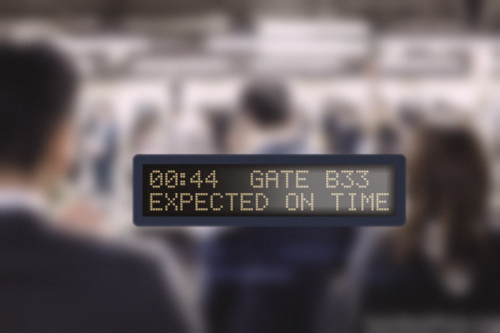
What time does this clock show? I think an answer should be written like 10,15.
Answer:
0,44
